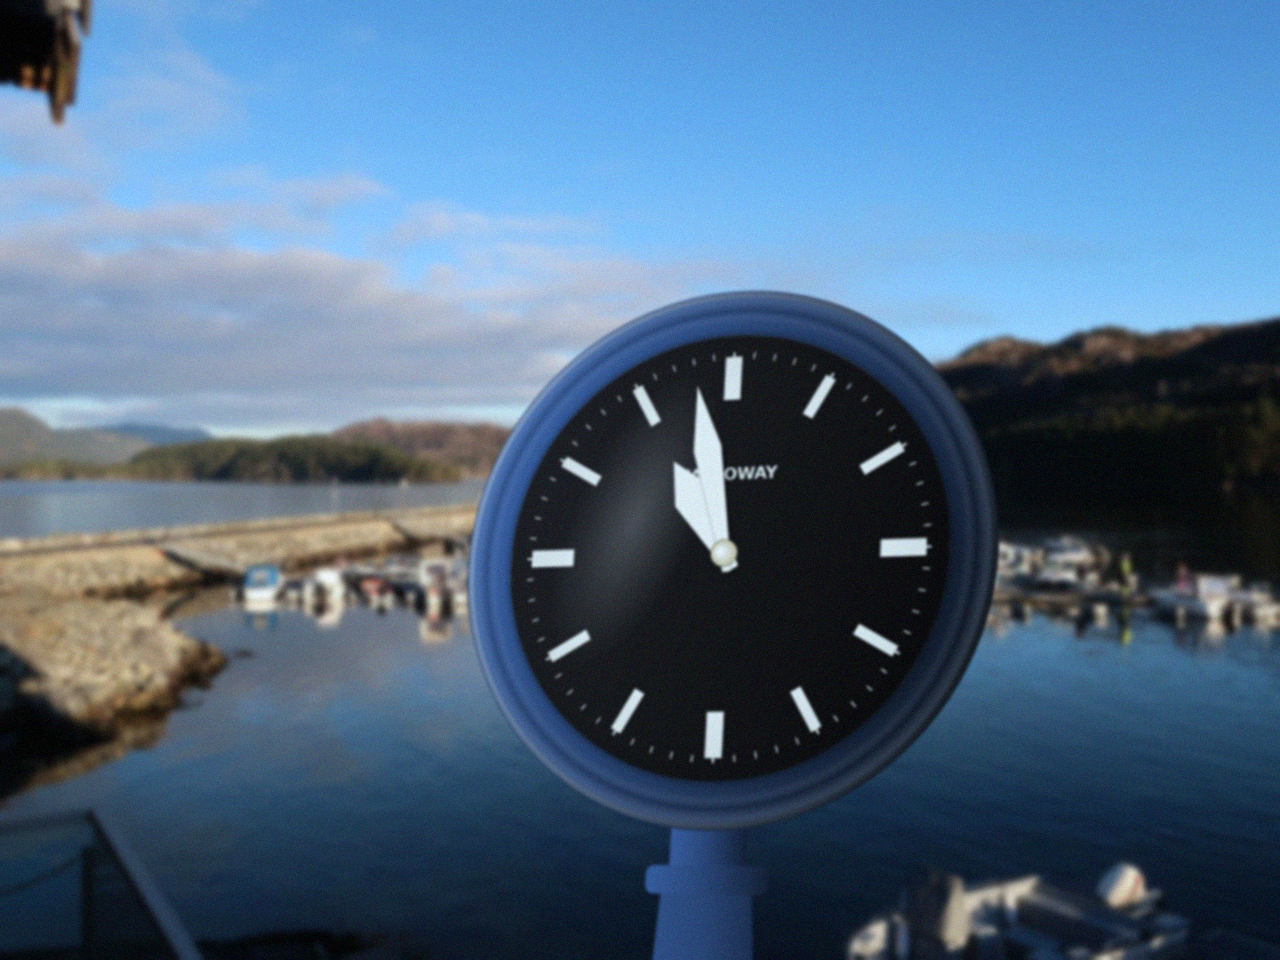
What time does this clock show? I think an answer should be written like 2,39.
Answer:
10,58
